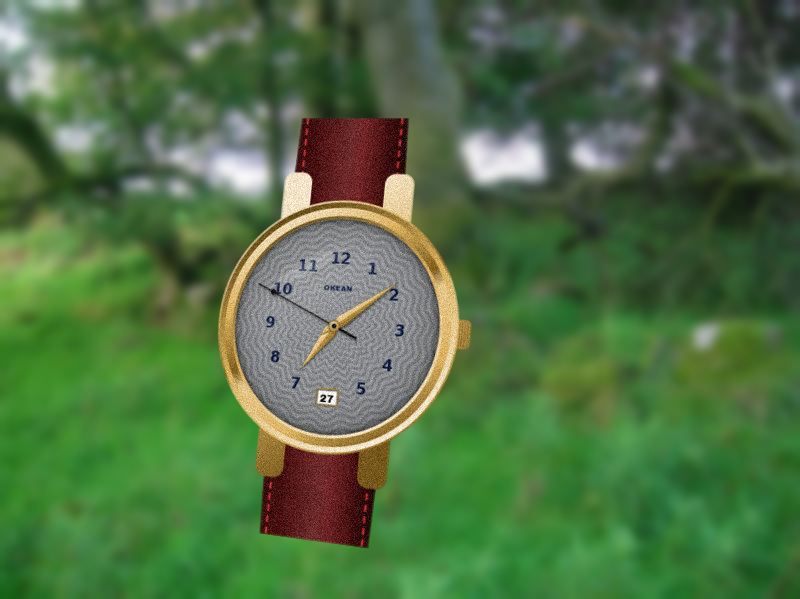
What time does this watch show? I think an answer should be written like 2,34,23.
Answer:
7,08,49
